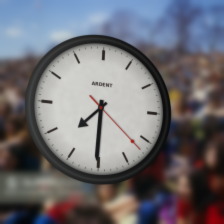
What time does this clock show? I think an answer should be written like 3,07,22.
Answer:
7,30,22
